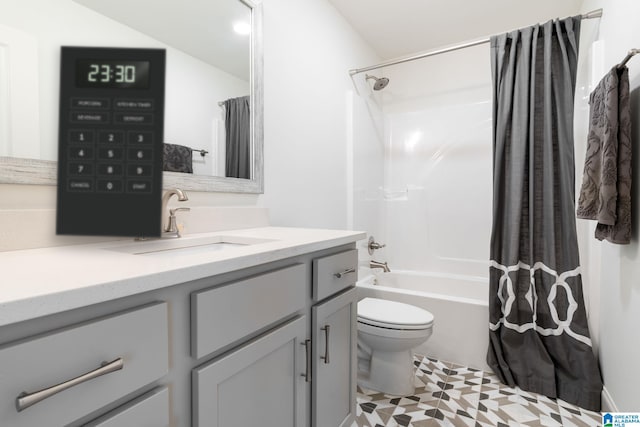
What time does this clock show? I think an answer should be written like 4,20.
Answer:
23,30
